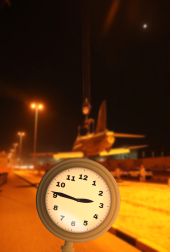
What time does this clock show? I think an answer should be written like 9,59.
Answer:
2,46
